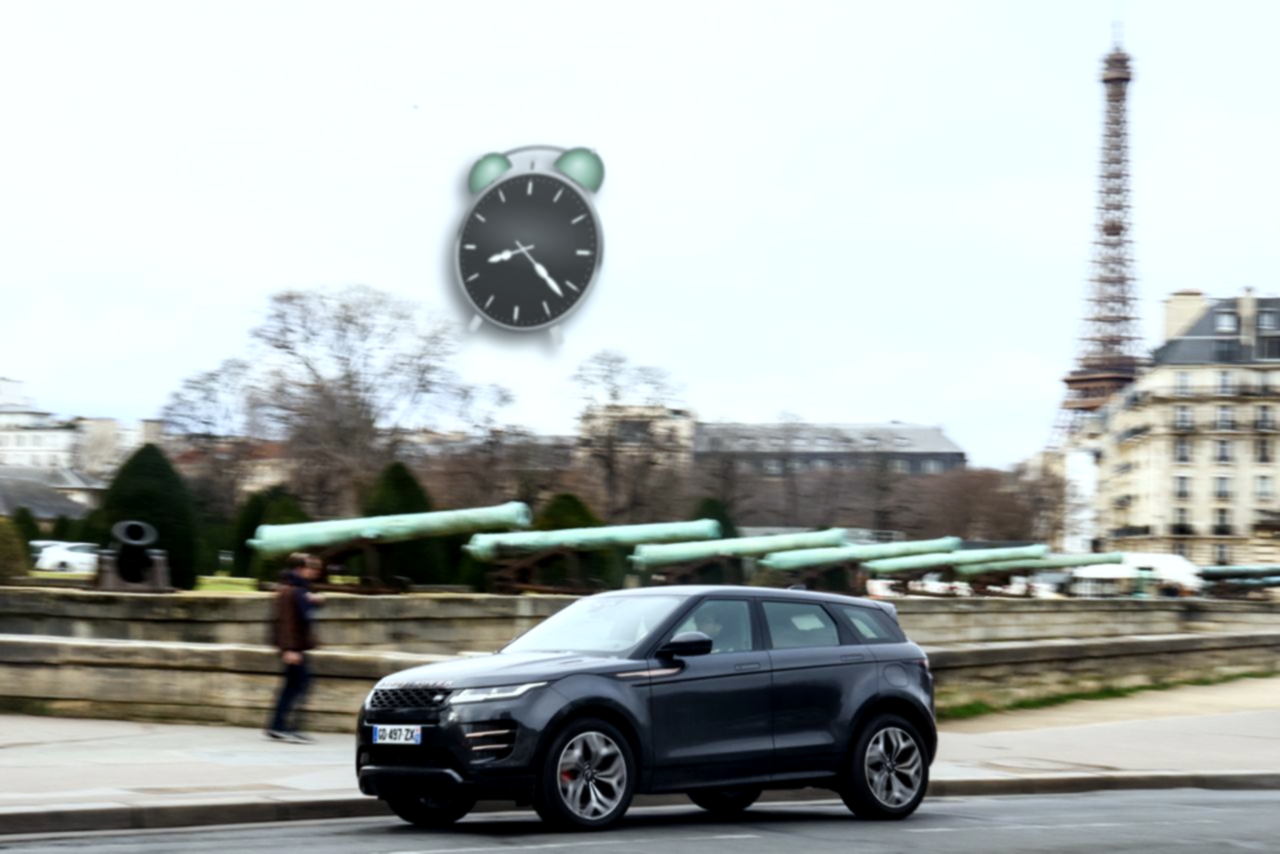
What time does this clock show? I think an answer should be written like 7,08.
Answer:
8,22
